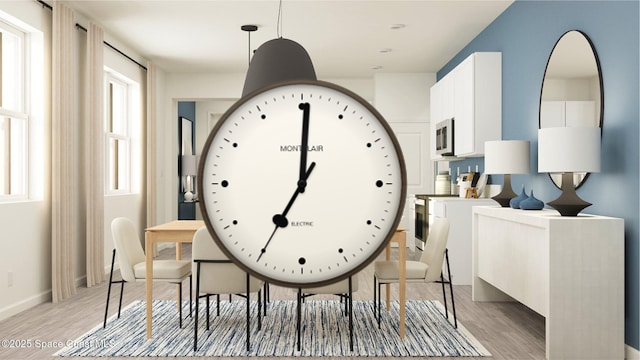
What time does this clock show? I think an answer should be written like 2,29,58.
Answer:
7,00,35
